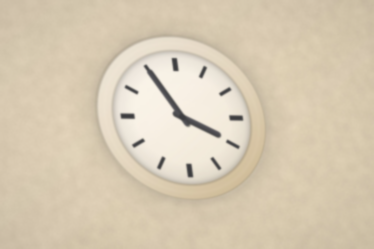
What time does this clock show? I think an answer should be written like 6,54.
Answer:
3,55
